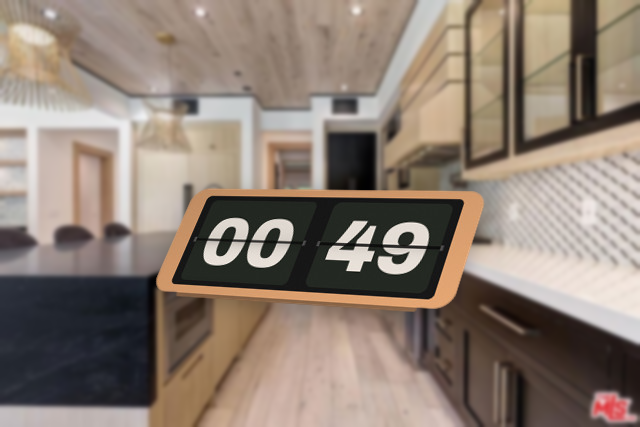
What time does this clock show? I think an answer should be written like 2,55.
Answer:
0,49
